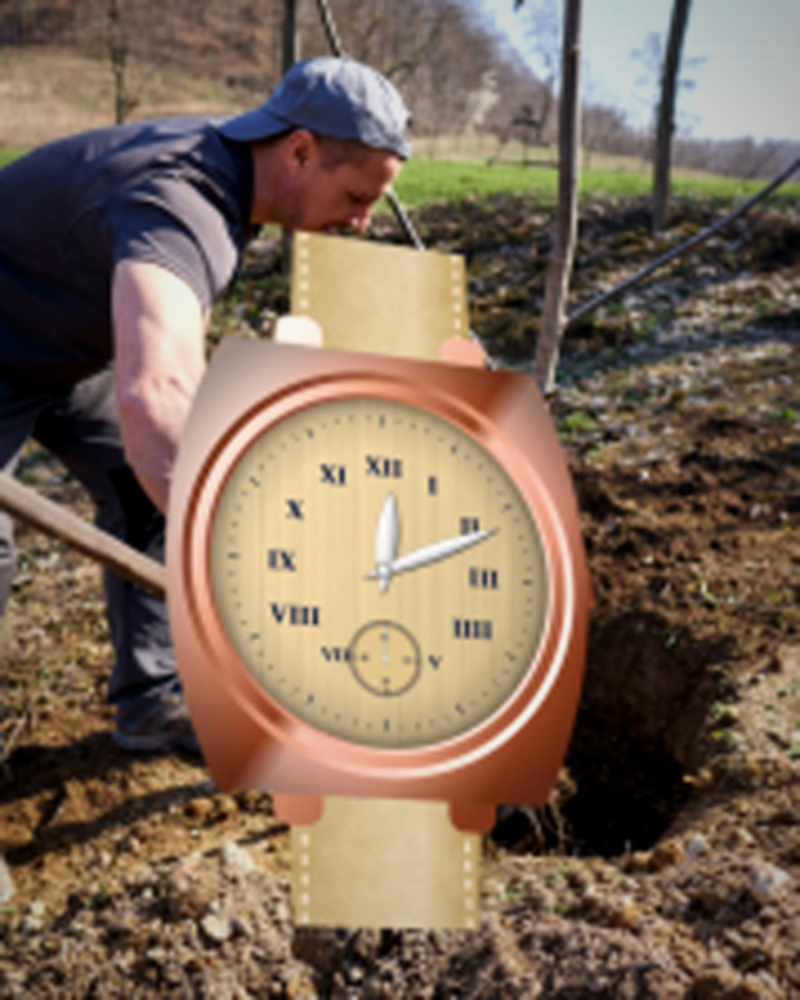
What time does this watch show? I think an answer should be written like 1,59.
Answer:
12,11
